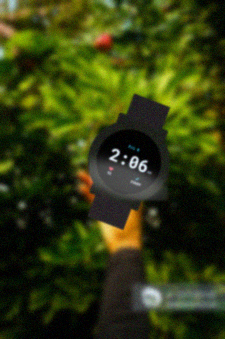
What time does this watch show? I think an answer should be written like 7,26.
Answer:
2,06
